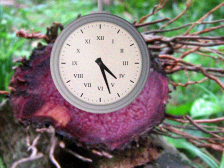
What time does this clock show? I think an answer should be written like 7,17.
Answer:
4,27
